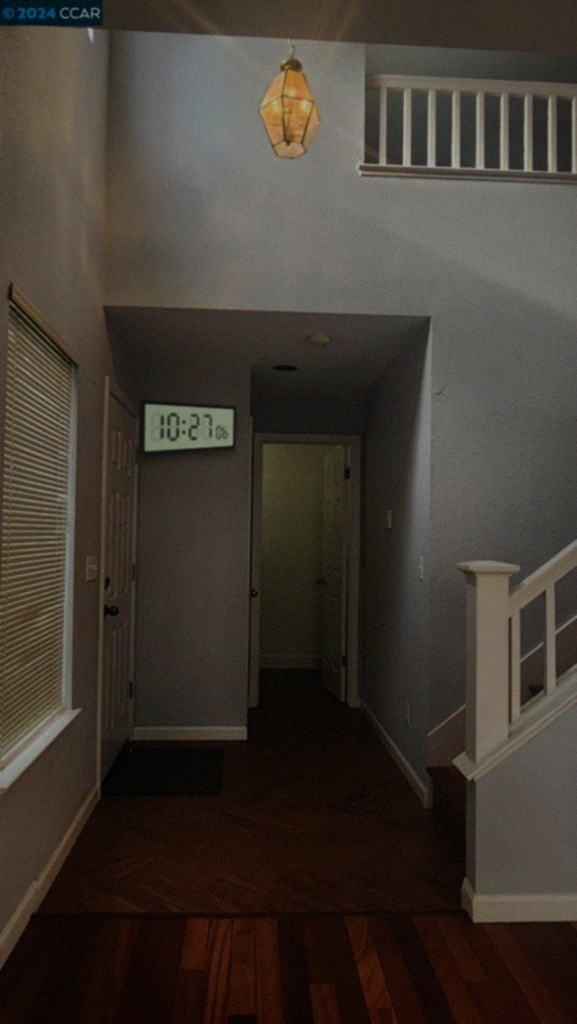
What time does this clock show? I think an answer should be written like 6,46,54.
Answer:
10,27,06
